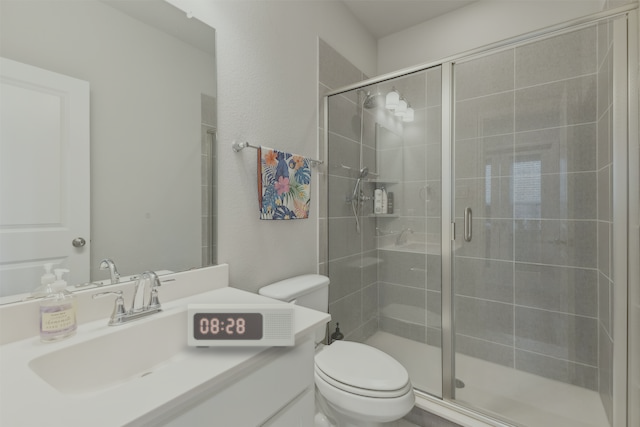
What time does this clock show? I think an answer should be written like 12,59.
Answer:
8,28
